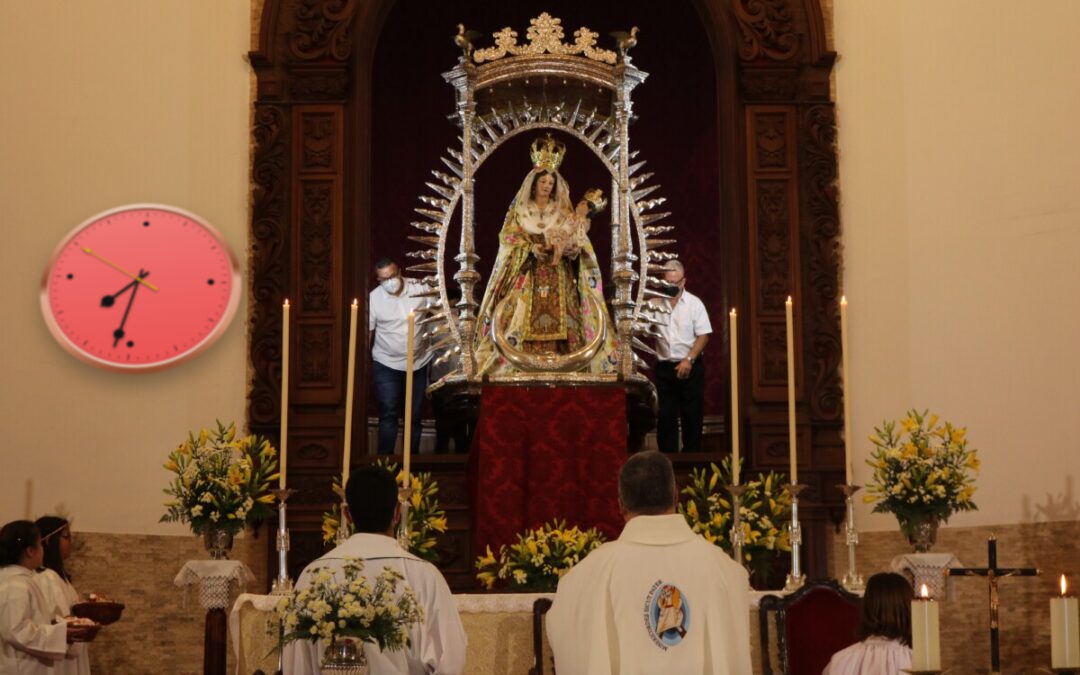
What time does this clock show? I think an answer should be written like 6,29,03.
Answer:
7,31,50
